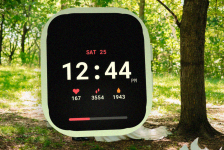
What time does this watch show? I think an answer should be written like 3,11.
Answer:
12,44
